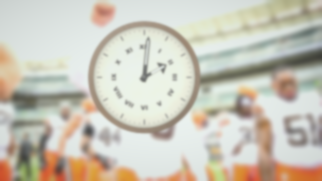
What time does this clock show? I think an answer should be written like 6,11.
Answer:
2,01
